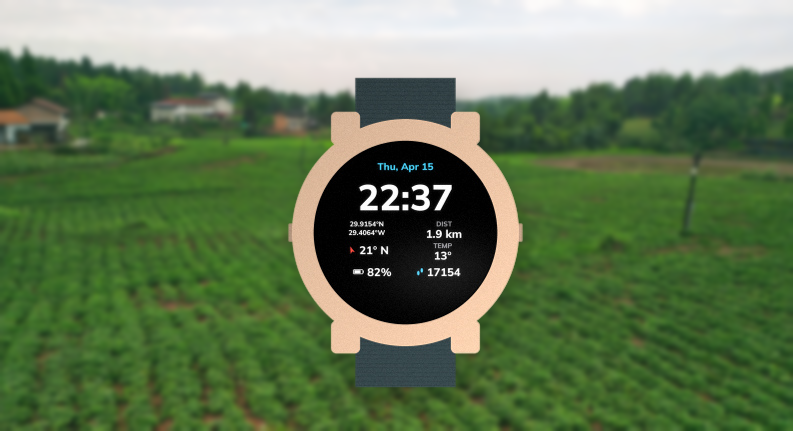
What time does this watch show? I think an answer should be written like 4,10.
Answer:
22,37
